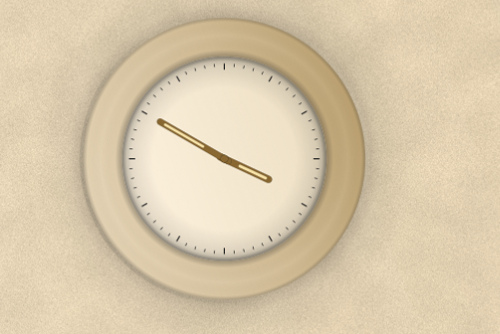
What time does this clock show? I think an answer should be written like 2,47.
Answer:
3,50
